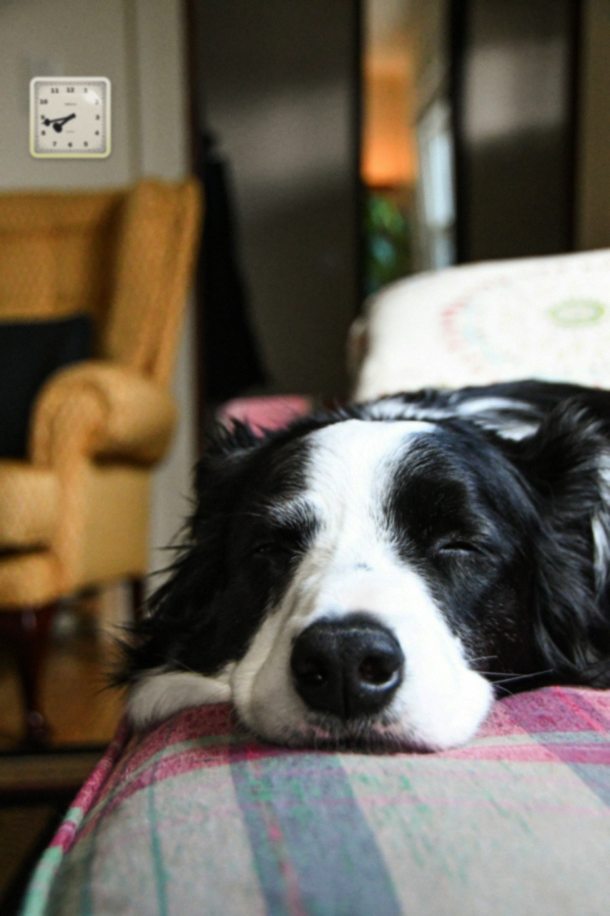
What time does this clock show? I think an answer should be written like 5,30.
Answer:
7,43
